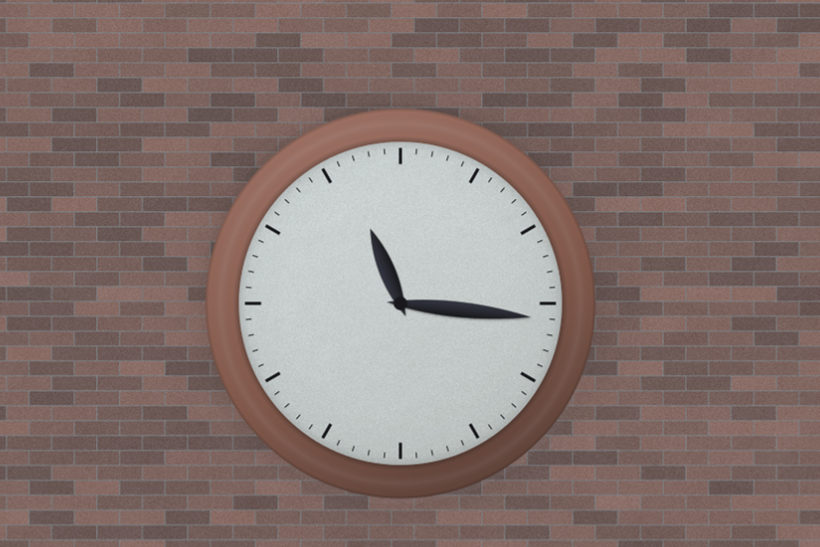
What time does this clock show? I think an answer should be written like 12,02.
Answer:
11,16
